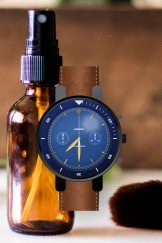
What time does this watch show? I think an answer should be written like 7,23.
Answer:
7,30
